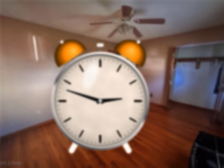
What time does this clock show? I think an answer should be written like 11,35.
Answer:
2,48
